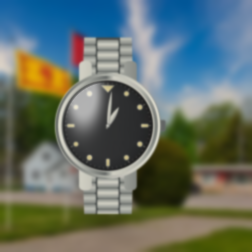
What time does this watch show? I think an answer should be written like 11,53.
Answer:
1,01
